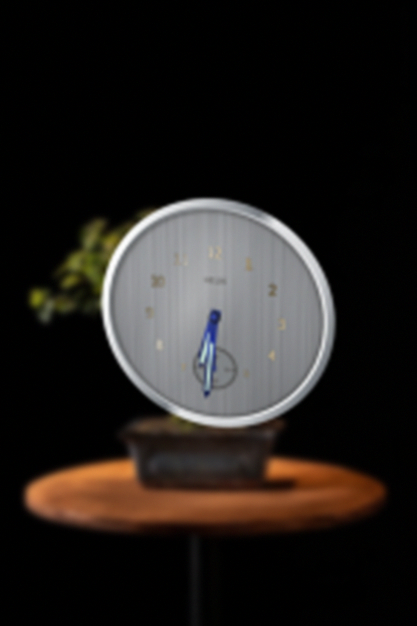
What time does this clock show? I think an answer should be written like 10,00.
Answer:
6,31
